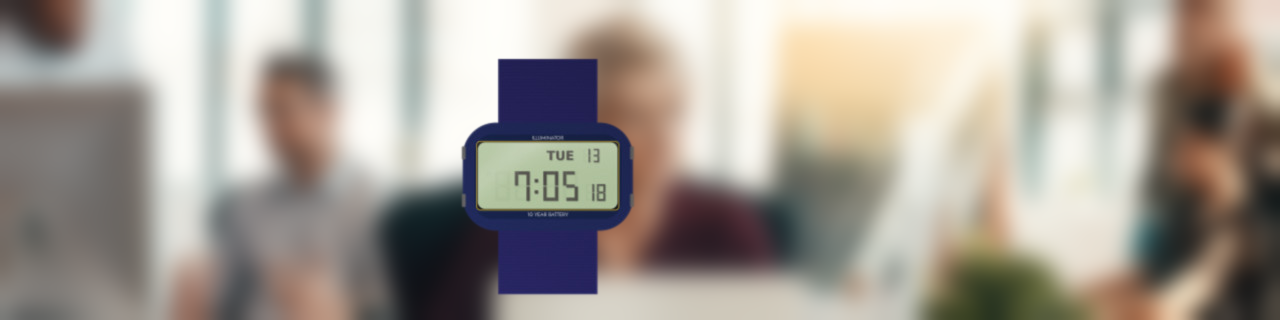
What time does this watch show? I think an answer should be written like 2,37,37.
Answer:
7,05,18
